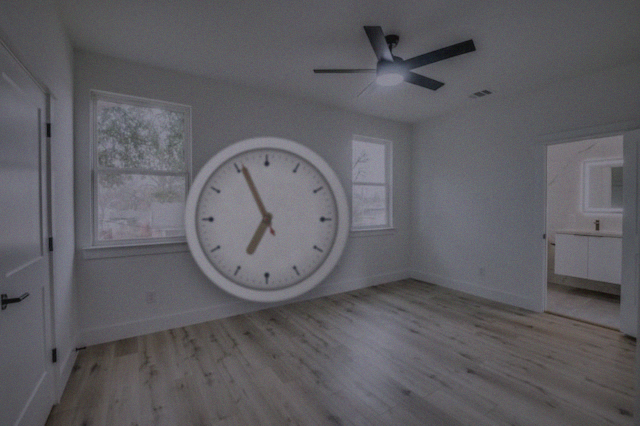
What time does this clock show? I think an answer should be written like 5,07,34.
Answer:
6,55,56
